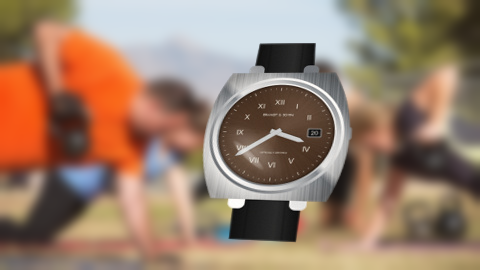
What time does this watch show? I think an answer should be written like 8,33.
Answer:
3,39
